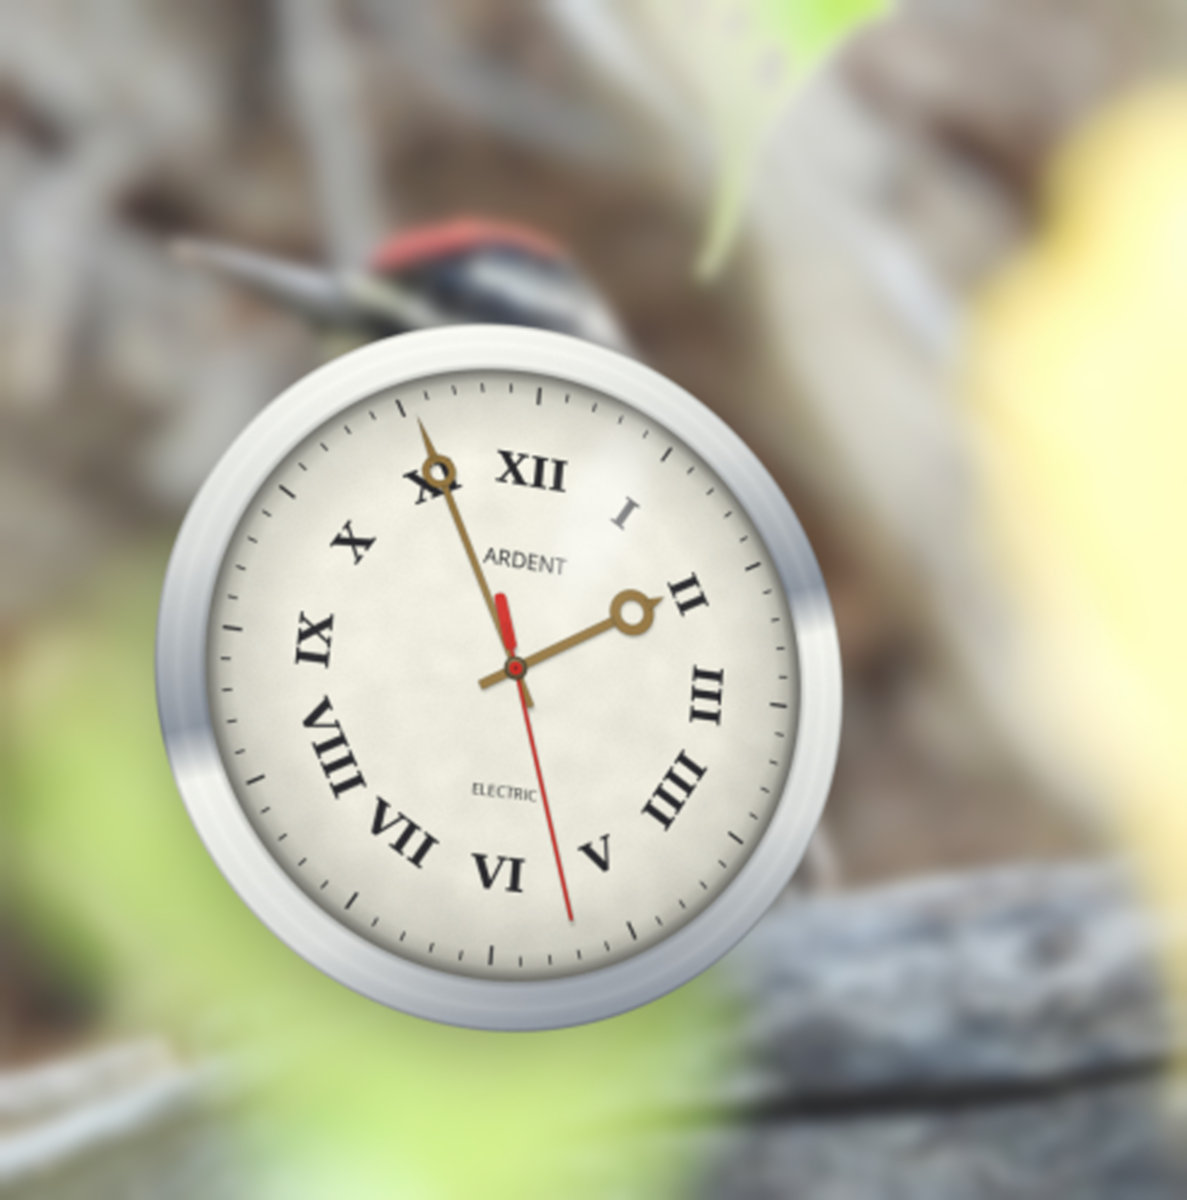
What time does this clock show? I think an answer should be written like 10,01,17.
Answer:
1,55,27
